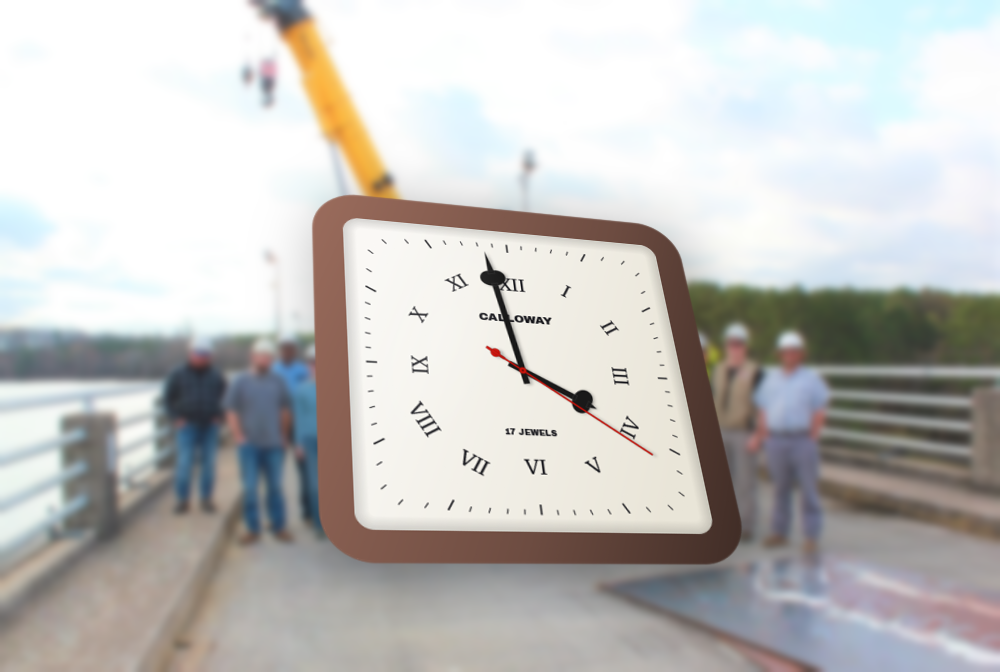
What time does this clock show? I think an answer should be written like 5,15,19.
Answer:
3,58,21
